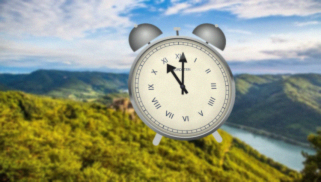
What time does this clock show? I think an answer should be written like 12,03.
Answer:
11,01
